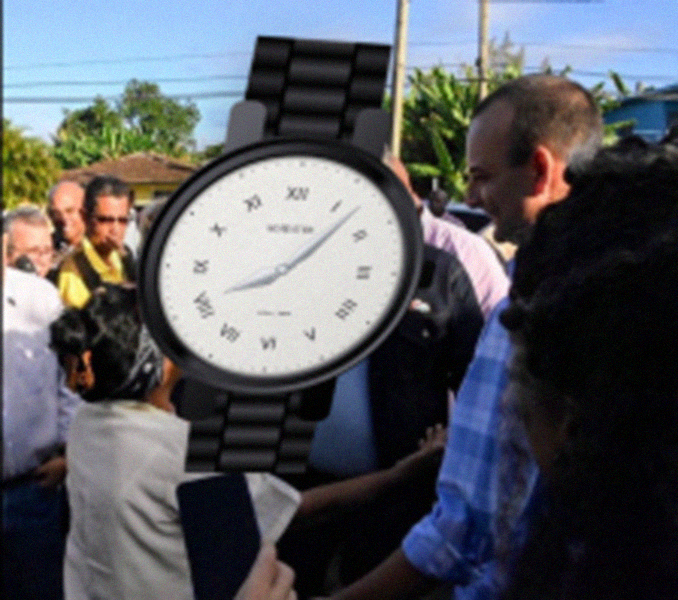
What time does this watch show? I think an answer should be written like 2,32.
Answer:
8,07
